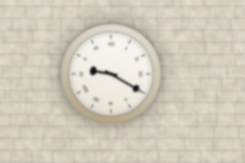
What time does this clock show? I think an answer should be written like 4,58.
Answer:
9,20
